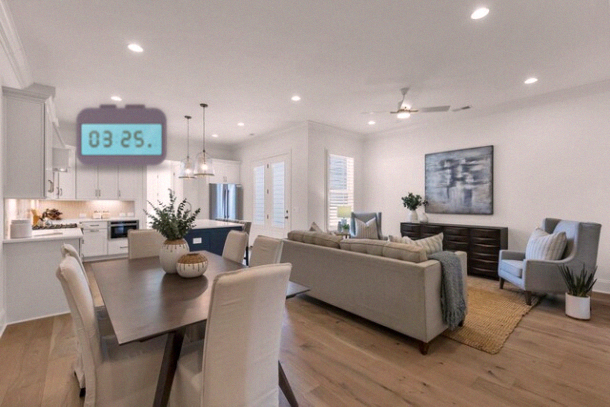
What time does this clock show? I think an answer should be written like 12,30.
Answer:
3,25
